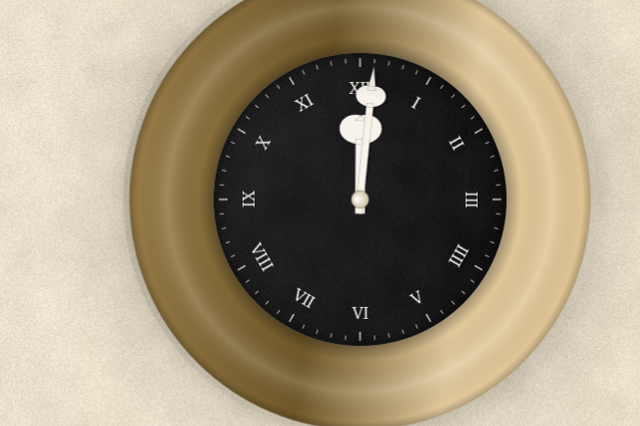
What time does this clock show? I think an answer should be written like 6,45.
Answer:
12,01
